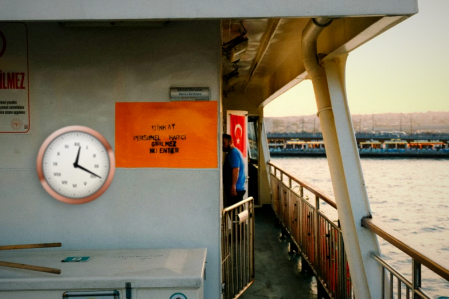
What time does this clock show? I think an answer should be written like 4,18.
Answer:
12,19
